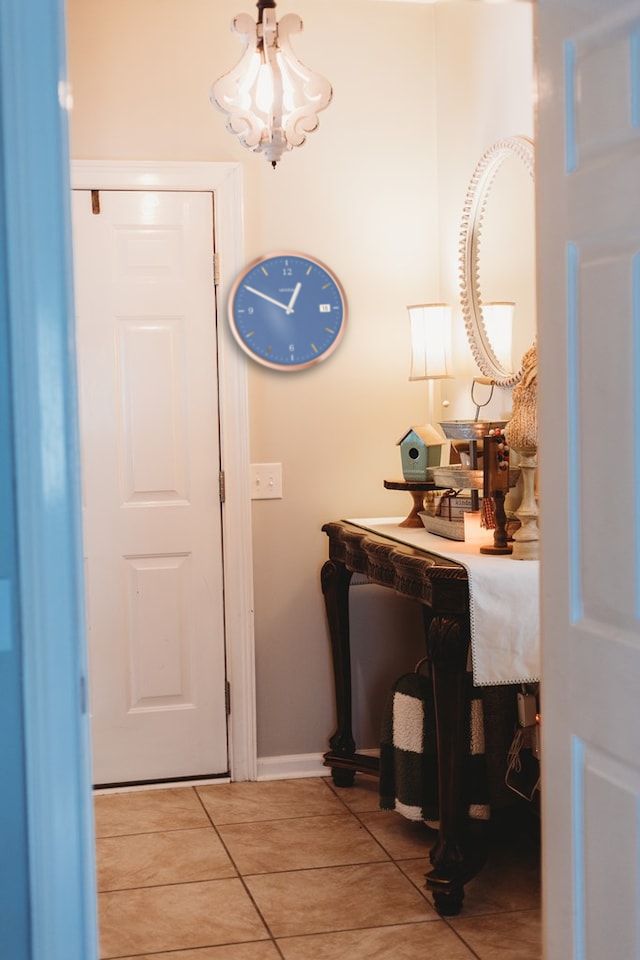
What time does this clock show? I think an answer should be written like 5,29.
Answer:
12,50
